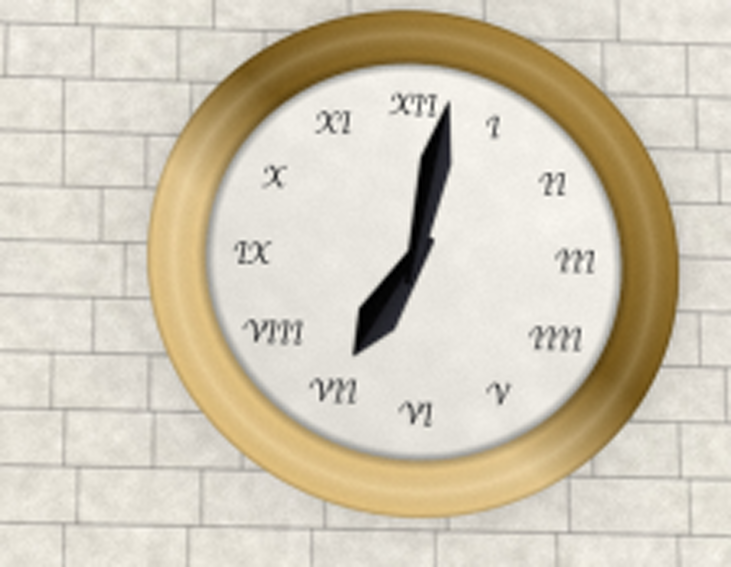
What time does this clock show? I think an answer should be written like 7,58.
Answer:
7,02
